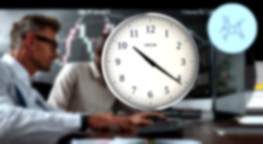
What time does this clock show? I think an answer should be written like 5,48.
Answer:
10,21
